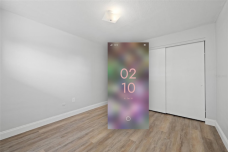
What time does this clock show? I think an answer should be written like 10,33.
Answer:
2,10
